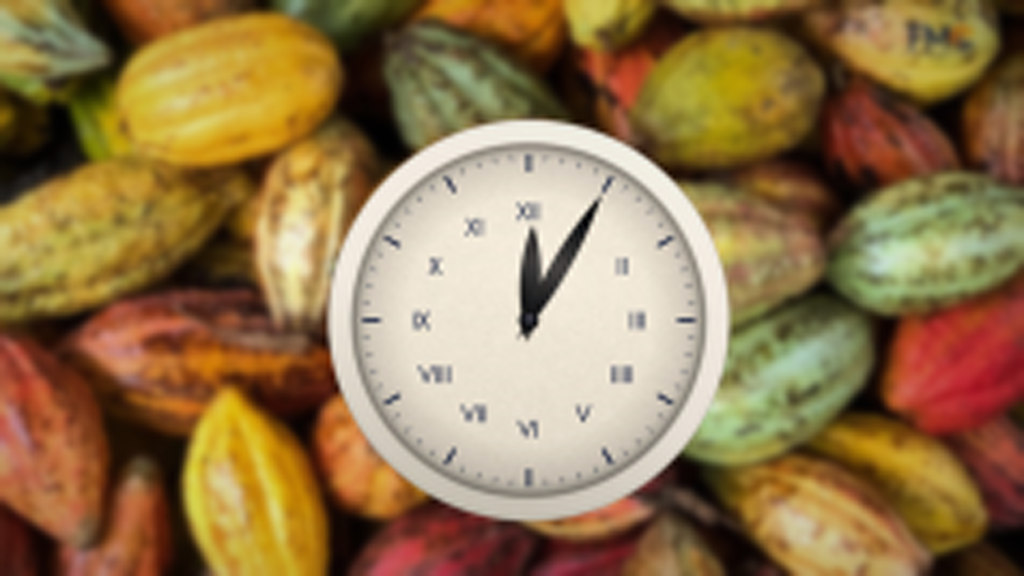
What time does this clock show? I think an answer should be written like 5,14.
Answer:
12,05
